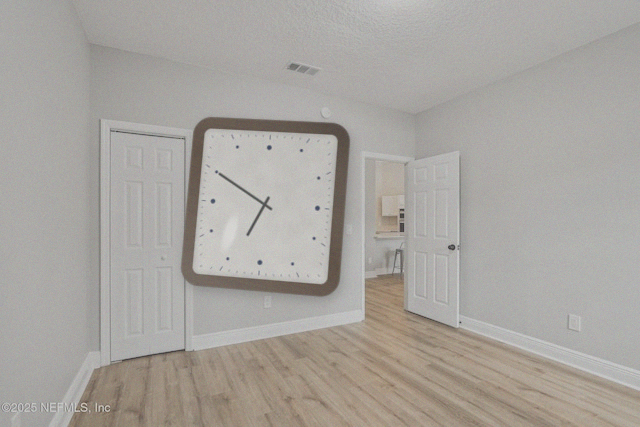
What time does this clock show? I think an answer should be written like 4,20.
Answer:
6,50
